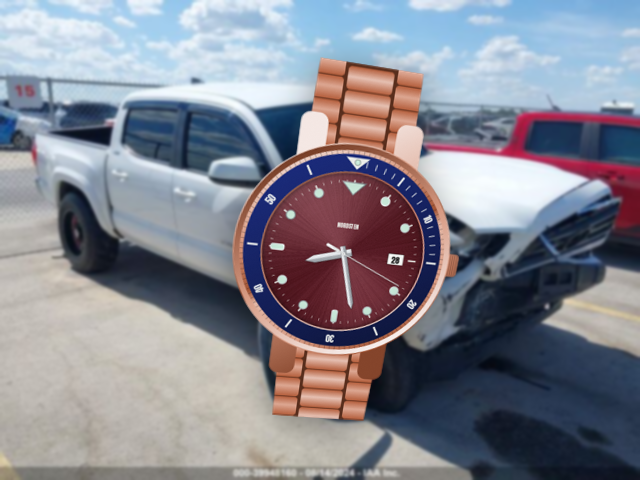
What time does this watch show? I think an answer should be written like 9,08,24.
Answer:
8,27,19
